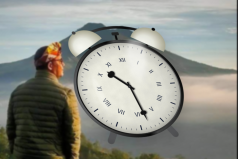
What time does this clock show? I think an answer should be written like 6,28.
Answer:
10,28
